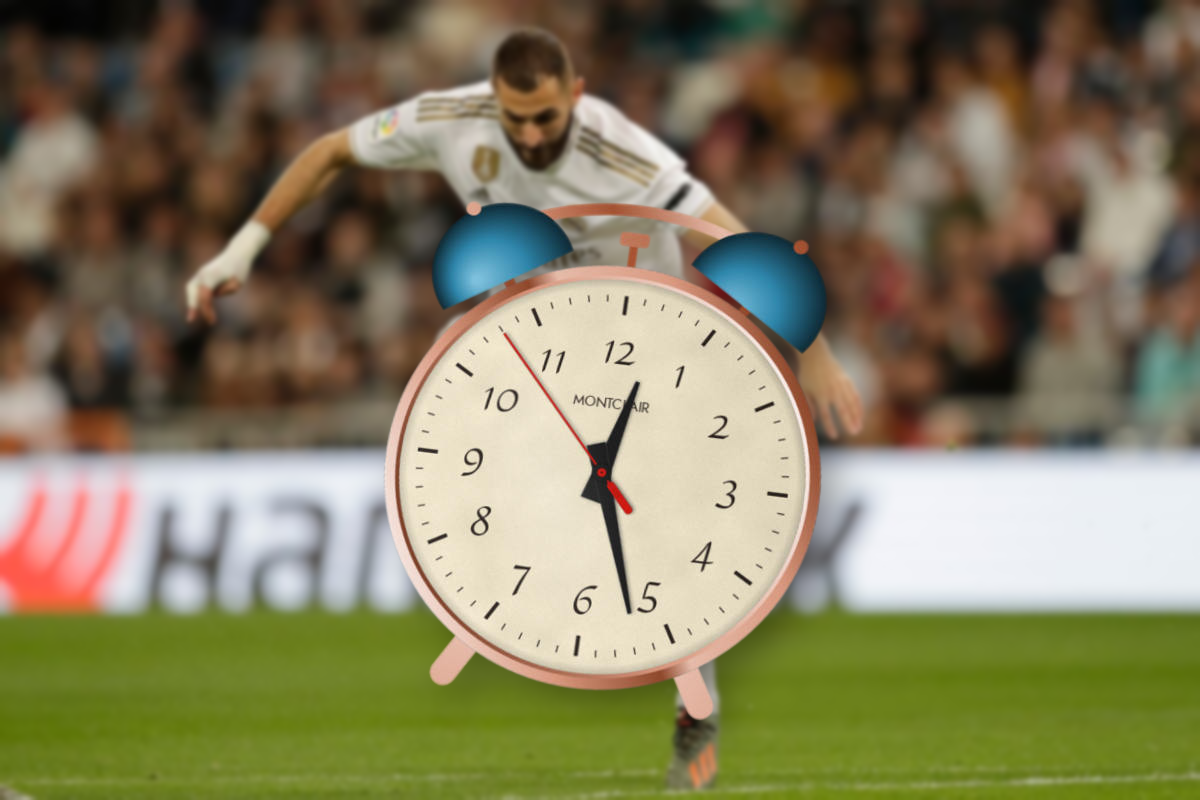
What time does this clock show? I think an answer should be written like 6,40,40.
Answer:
12,26,53
